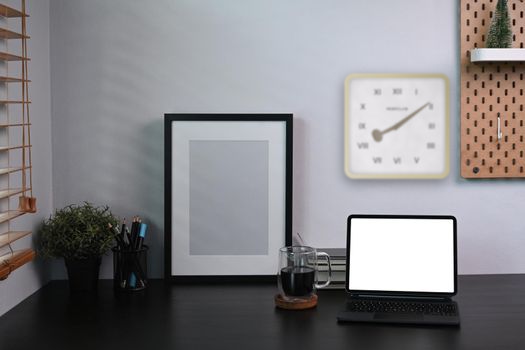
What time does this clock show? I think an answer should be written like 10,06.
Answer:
8,09
